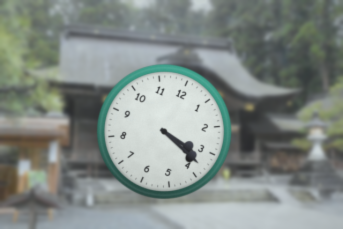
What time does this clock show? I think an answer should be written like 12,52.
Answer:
3,18
